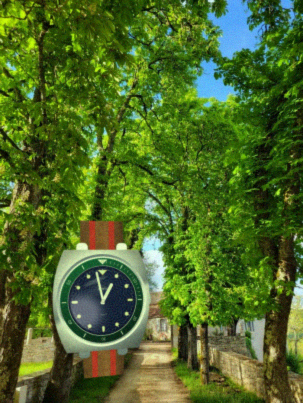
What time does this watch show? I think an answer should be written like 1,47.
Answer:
12,58
